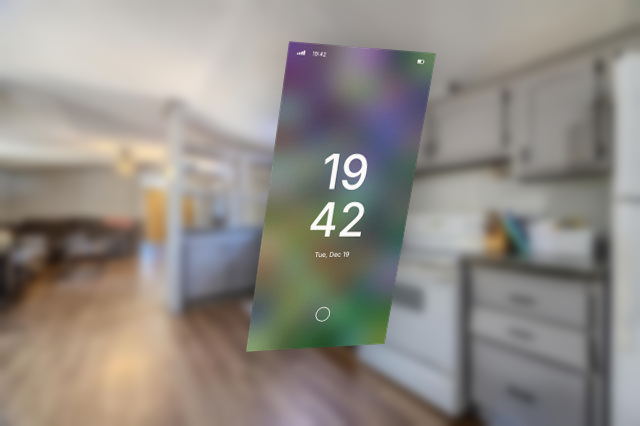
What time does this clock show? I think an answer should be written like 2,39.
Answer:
19,42
